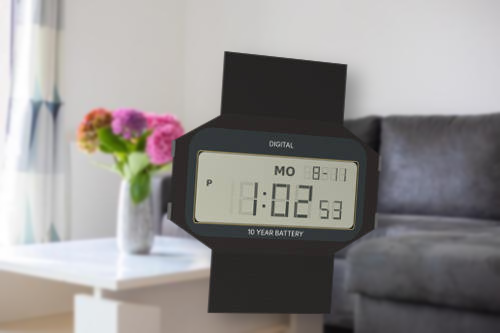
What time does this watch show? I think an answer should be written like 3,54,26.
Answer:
1,02,53
